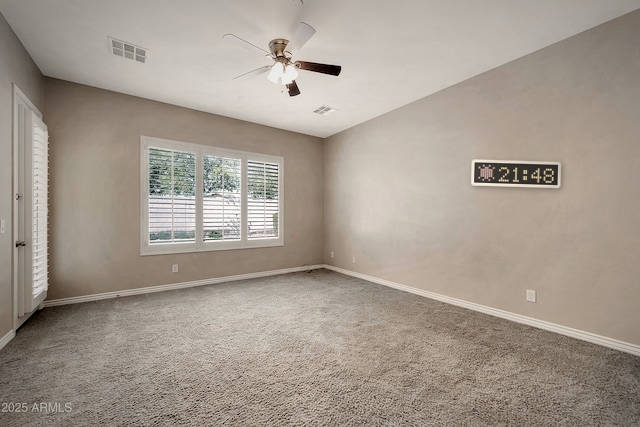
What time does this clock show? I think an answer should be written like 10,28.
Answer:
21,48
